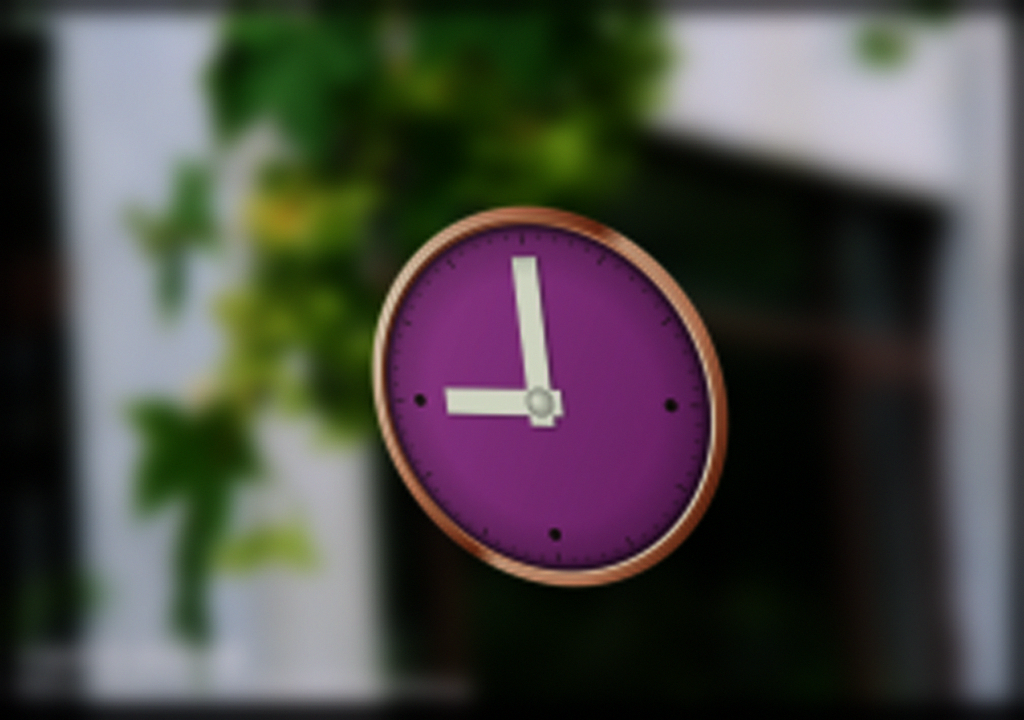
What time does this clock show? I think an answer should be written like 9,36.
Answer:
9,00
